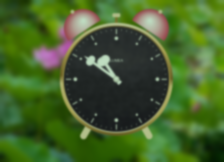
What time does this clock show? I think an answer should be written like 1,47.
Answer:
10,51
